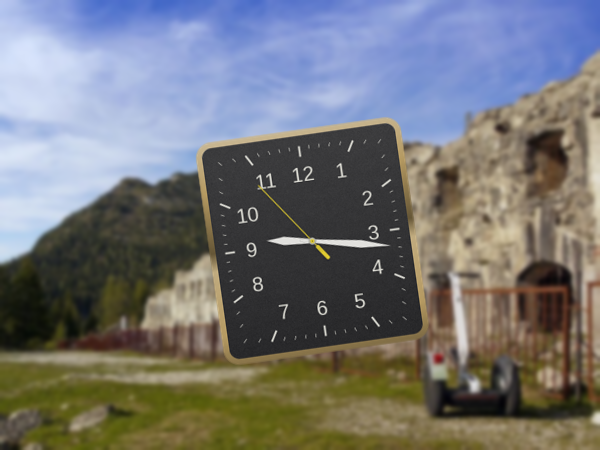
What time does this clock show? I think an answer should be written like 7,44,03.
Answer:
9,16,54
